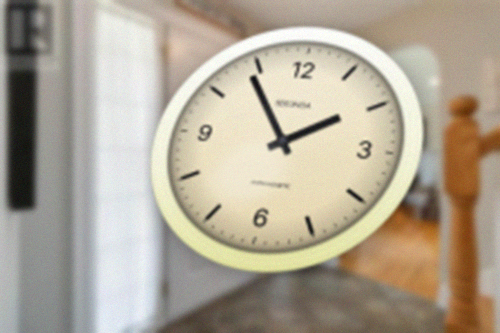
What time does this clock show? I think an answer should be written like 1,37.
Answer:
1,54
